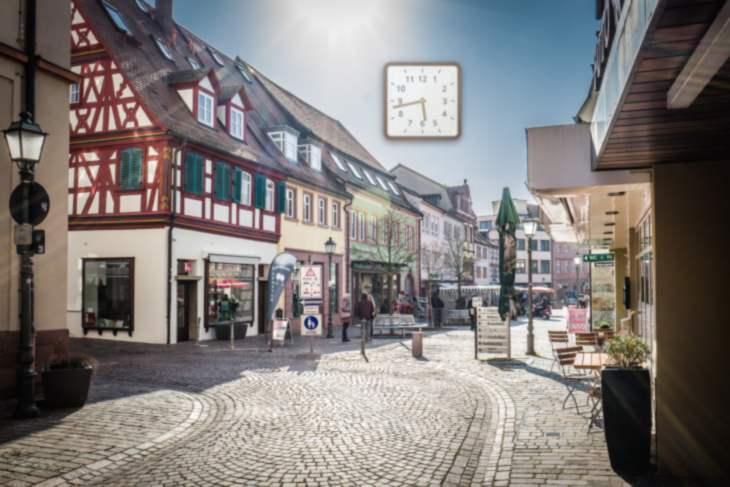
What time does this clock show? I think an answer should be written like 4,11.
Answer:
5,43
